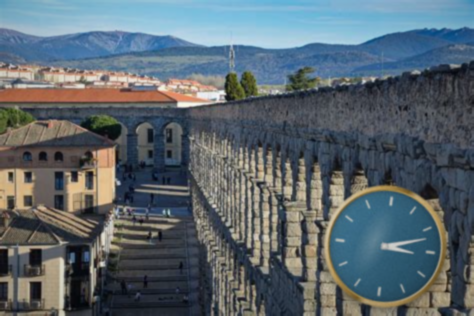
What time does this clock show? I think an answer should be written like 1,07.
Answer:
3,12
